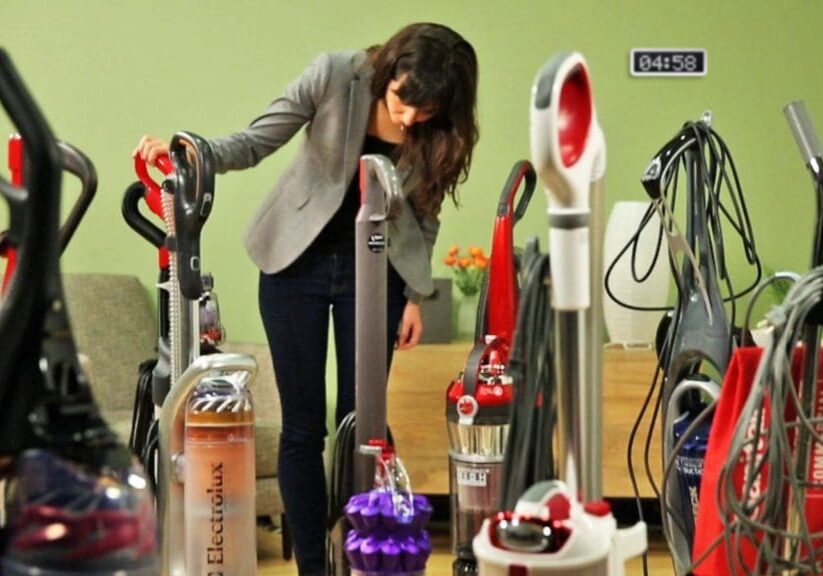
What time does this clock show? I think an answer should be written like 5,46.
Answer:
4,58
